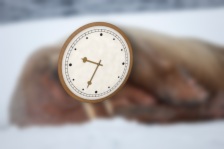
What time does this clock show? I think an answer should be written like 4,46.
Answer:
9,34
